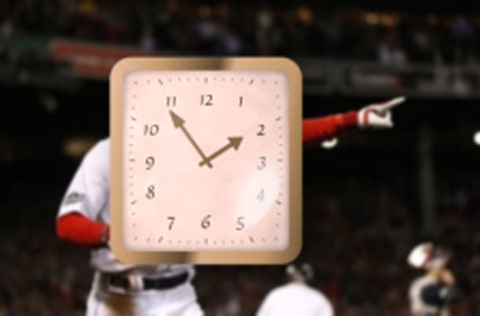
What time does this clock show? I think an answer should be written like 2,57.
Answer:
1,54
